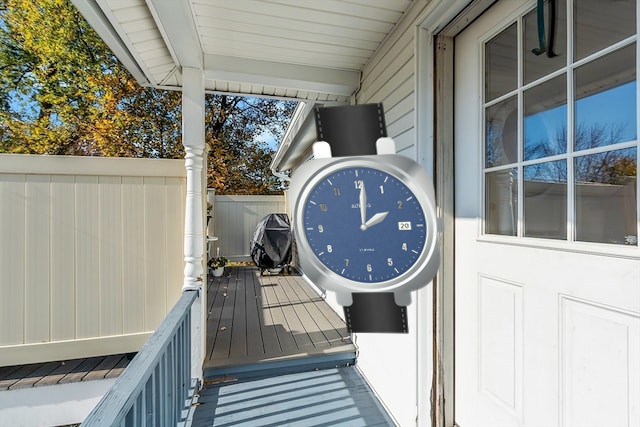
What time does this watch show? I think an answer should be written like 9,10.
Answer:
2,01
